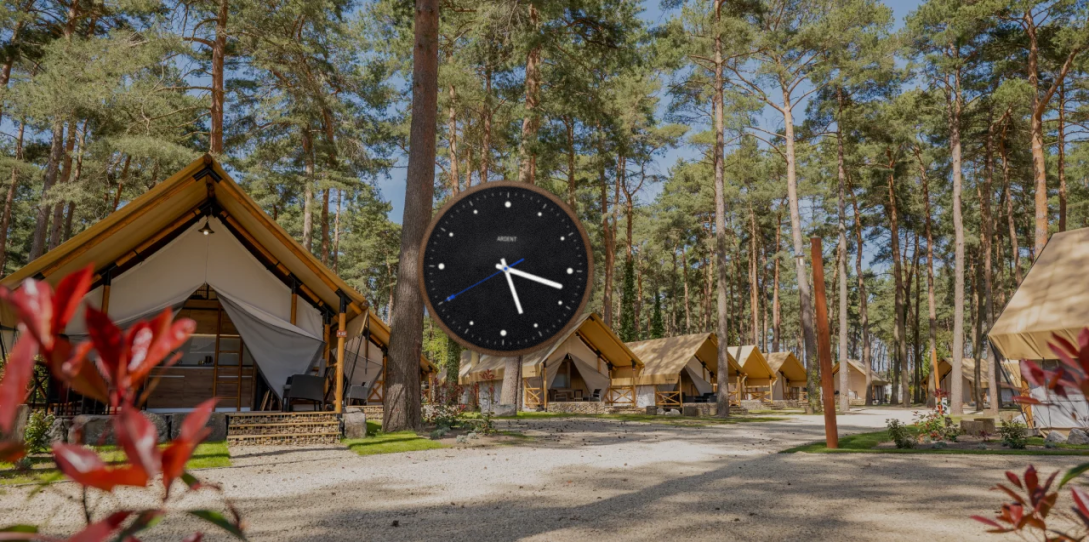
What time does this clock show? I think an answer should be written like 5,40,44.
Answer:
5,17,40
